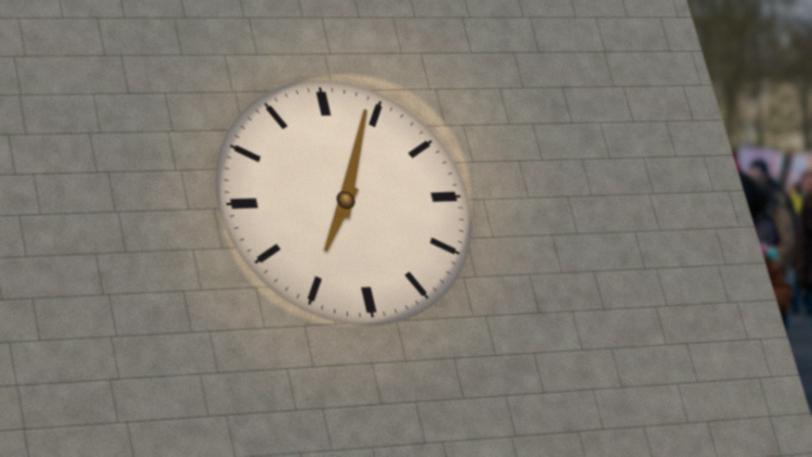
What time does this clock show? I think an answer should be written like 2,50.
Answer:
7,04
